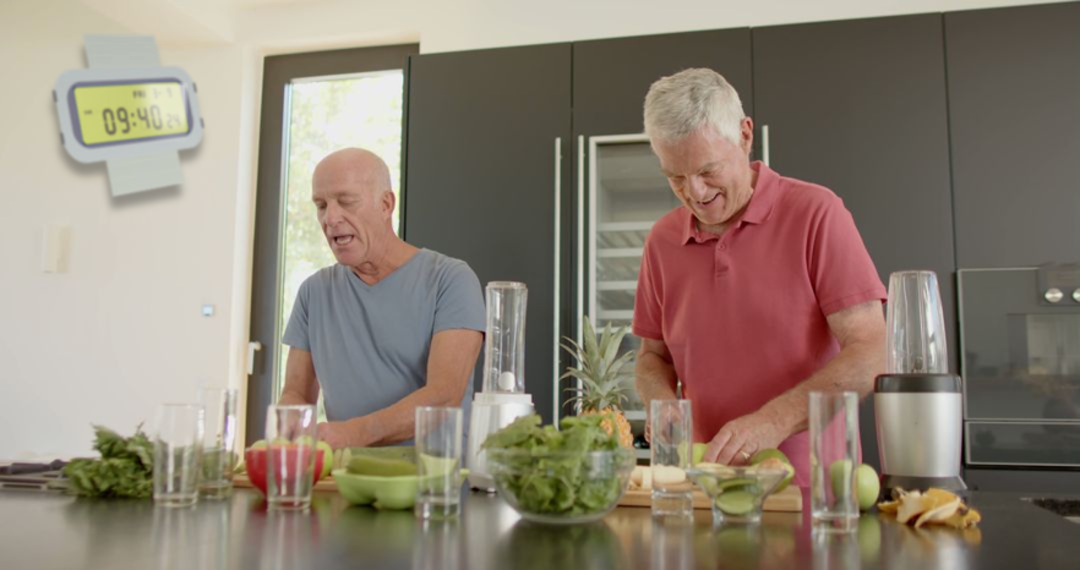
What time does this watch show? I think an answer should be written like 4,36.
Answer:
9,40
